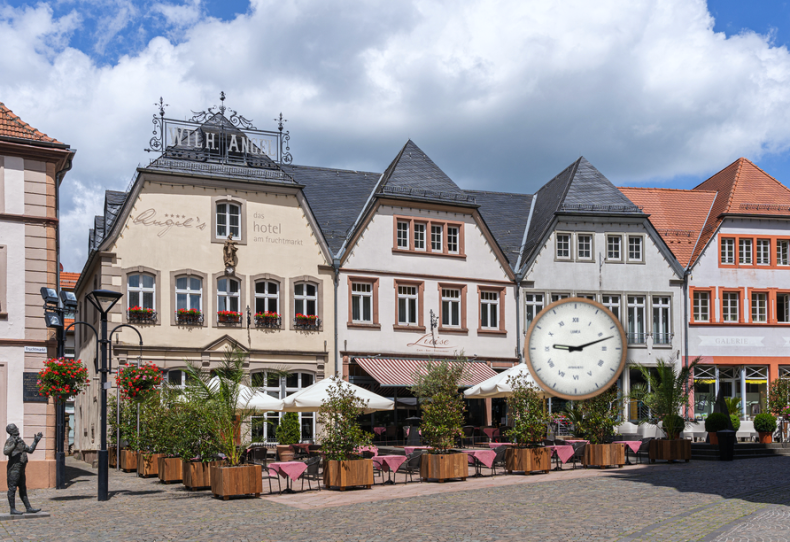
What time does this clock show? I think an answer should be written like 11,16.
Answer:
9,12
